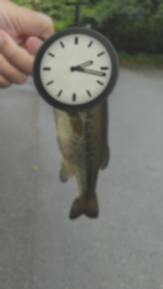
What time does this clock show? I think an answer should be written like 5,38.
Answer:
2,17
